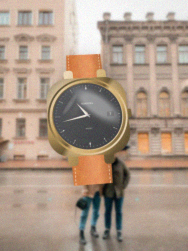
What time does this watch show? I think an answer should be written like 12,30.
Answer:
10,43
